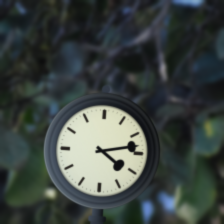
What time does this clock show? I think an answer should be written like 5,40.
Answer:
4,13
